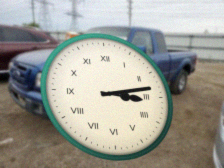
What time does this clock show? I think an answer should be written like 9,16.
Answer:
3,13
